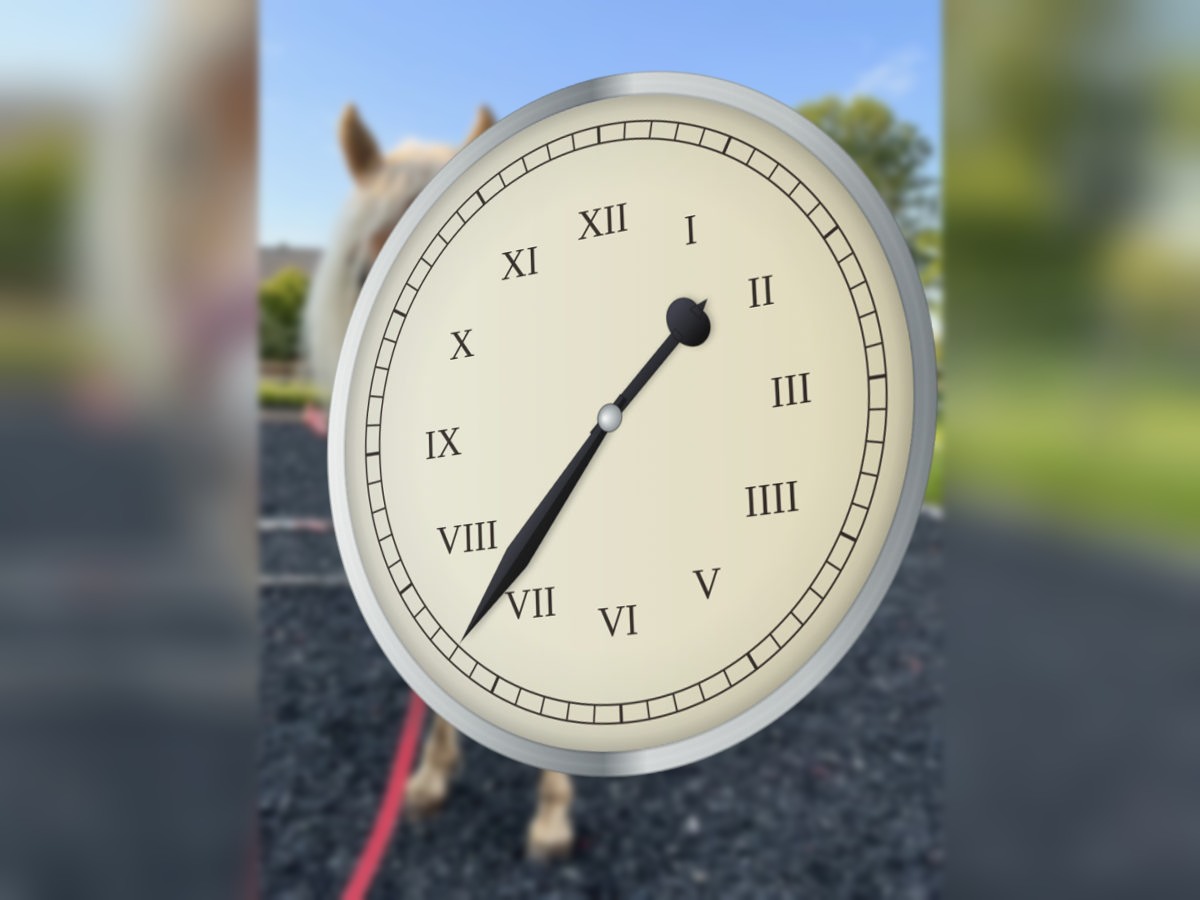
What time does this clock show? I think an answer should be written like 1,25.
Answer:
1,37
